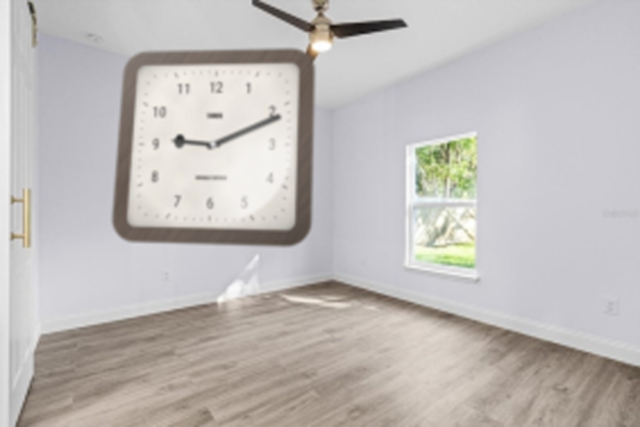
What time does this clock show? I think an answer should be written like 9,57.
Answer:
9,11
